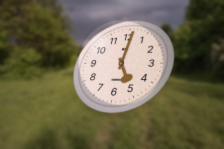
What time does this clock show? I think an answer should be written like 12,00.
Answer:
5,01
